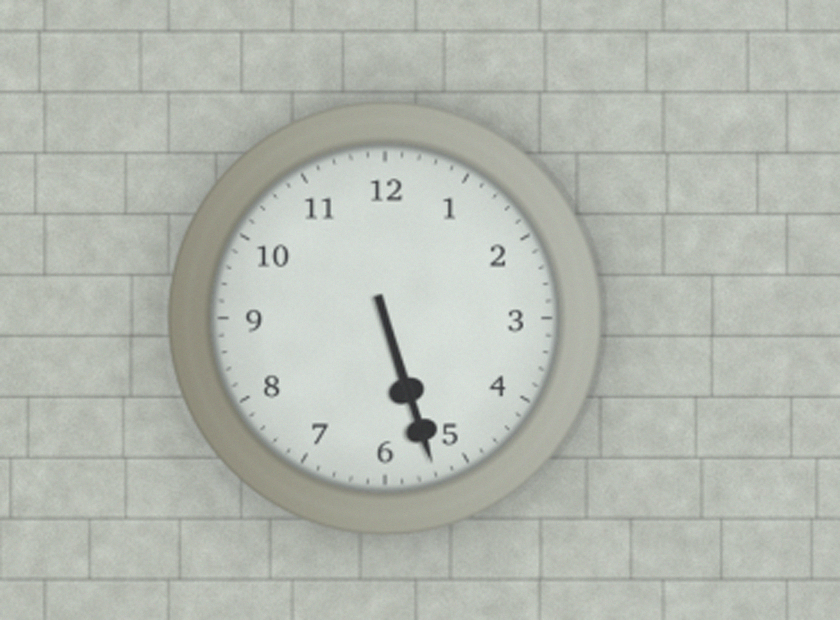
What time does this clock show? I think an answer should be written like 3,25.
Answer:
5,27
